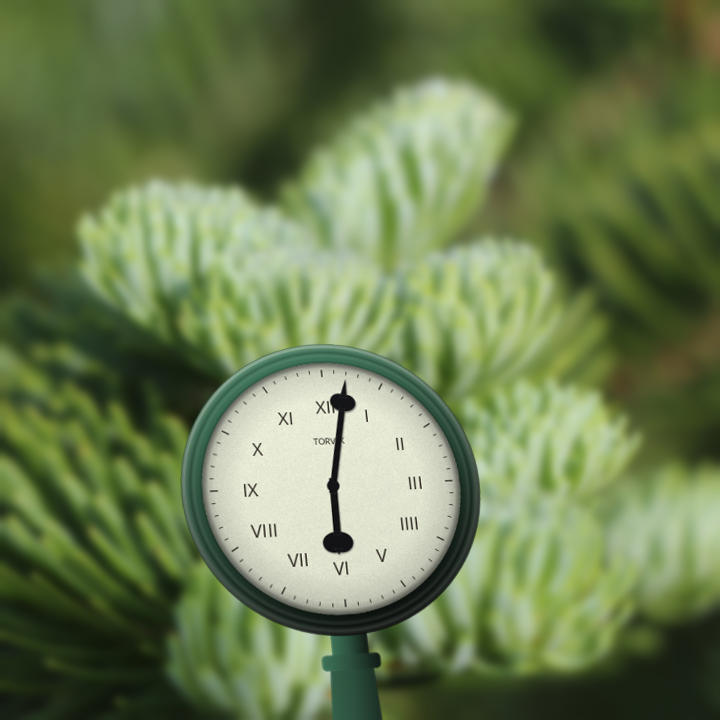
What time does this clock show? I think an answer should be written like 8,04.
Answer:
6,02
